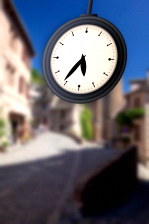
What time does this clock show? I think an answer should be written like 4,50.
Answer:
5,36
